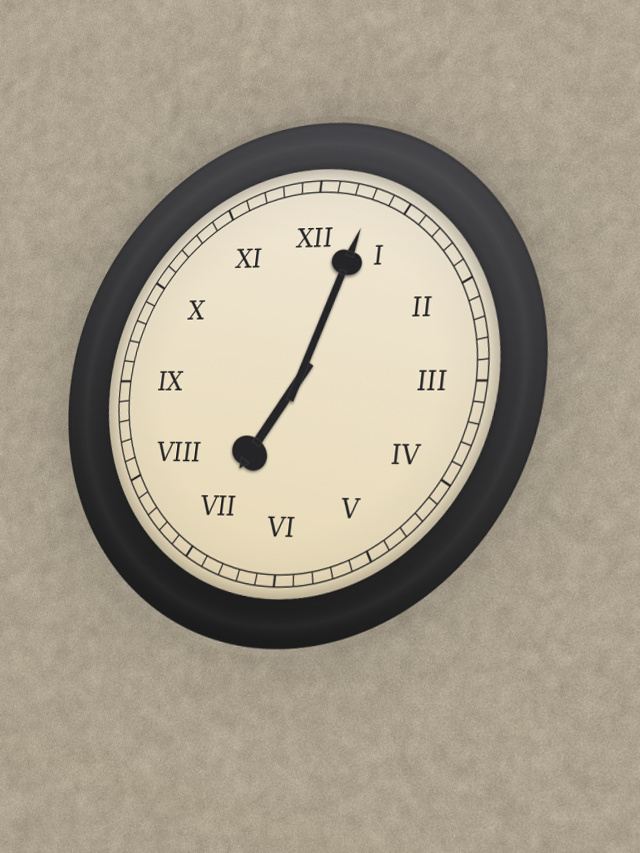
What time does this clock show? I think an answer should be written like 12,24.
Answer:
7,03
